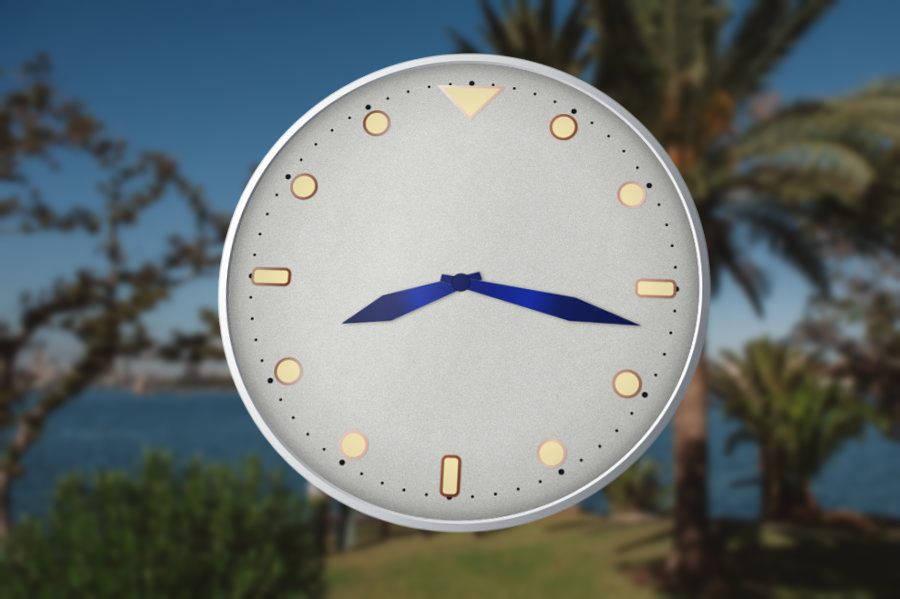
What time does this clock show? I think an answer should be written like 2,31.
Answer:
8,17
